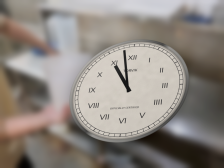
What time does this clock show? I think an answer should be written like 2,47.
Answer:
10,58
